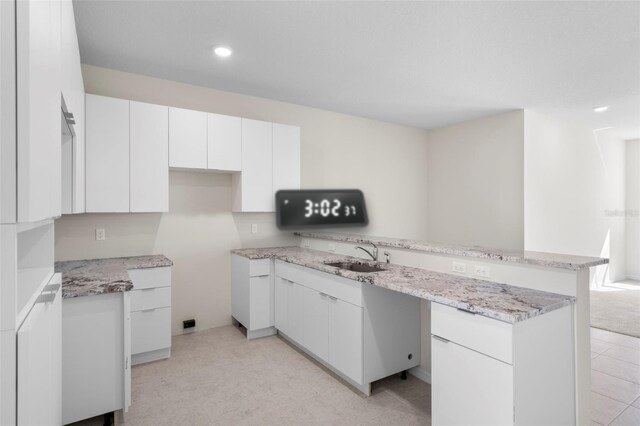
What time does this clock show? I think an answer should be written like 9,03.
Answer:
3,02
